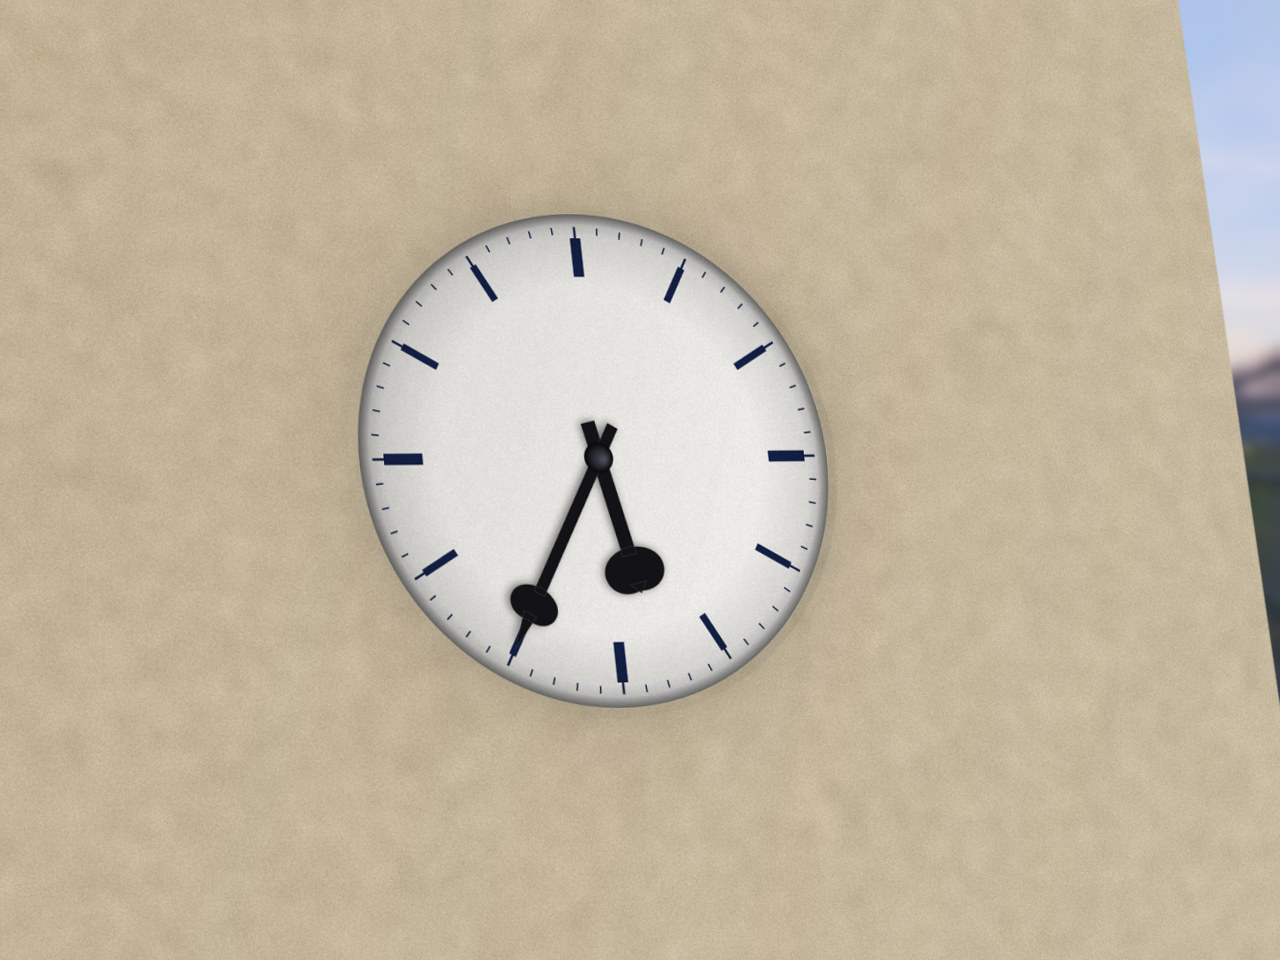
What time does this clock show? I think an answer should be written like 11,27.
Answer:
5,35
